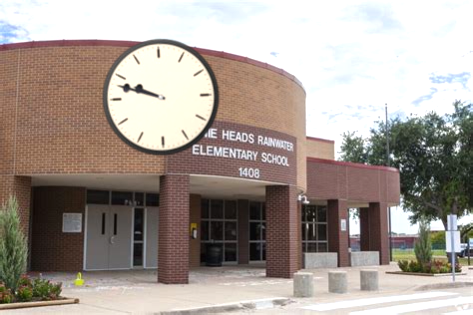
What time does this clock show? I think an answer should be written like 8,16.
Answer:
9,48
